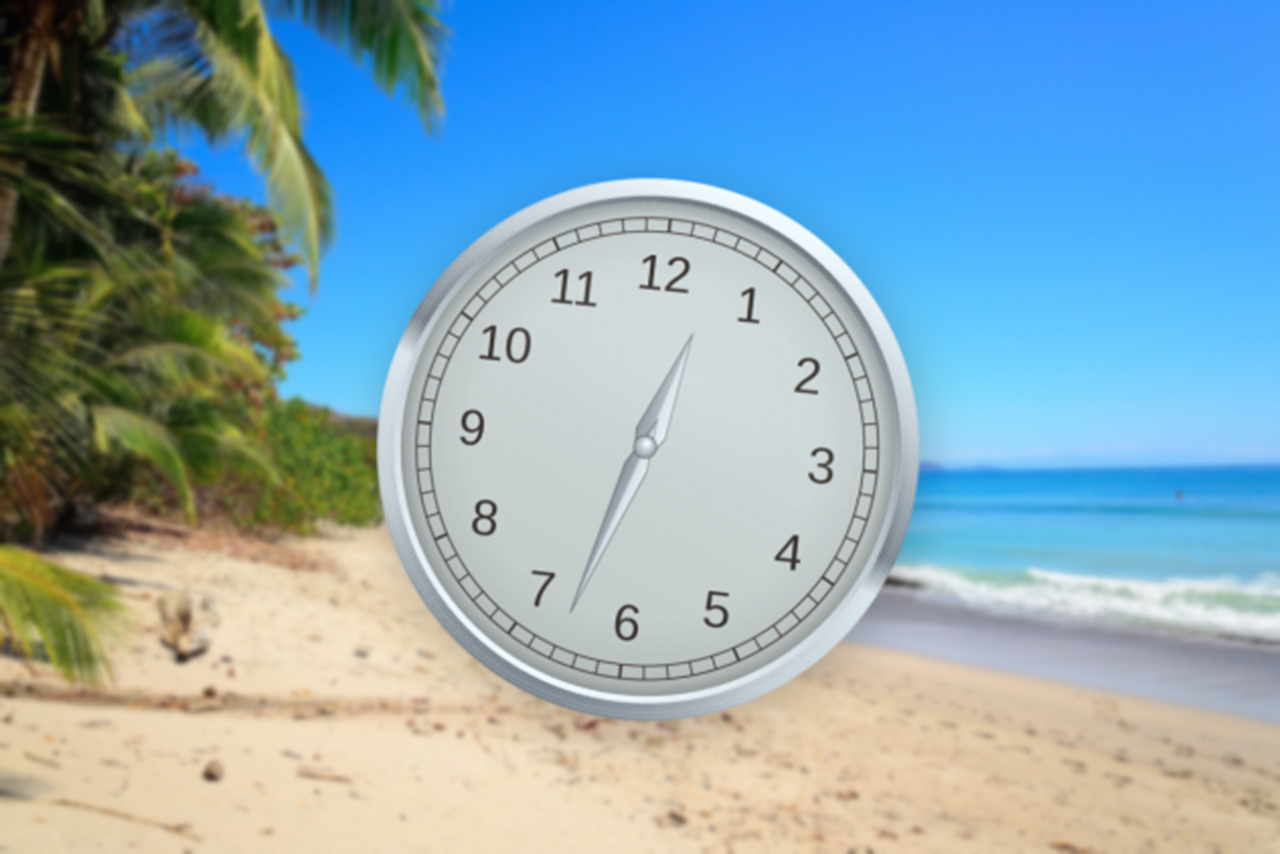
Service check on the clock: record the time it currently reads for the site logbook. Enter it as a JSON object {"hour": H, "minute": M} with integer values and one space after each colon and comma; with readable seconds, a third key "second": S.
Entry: {"hour": 12, "minute": 33}
